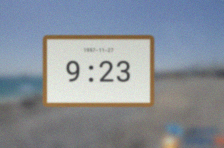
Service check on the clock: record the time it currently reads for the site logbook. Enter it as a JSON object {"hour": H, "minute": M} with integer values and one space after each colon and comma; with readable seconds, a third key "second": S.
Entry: {"hour": 9, "minute": 23}
